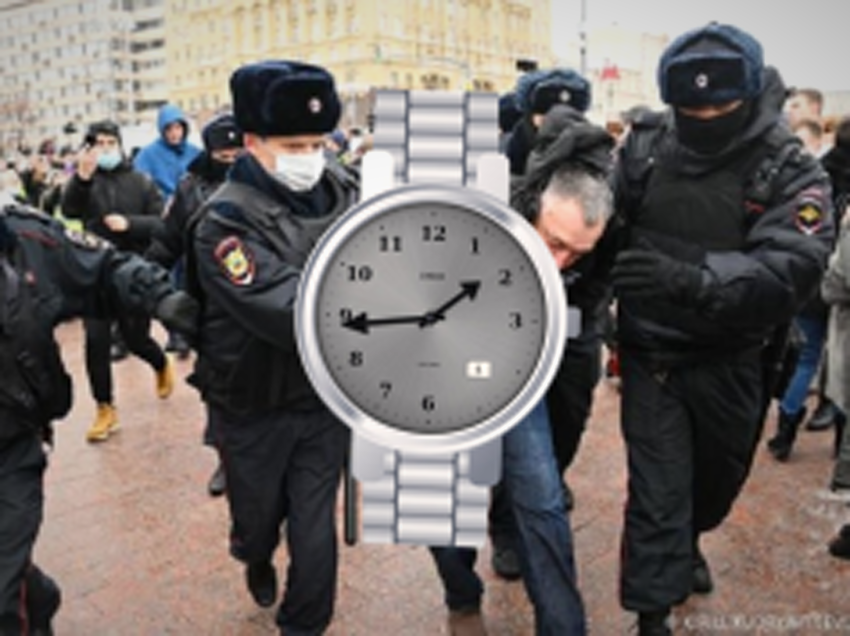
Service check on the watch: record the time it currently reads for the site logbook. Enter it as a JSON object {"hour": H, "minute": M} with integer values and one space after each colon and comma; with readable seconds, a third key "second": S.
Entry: {"hour": 1, "minute": 44}
